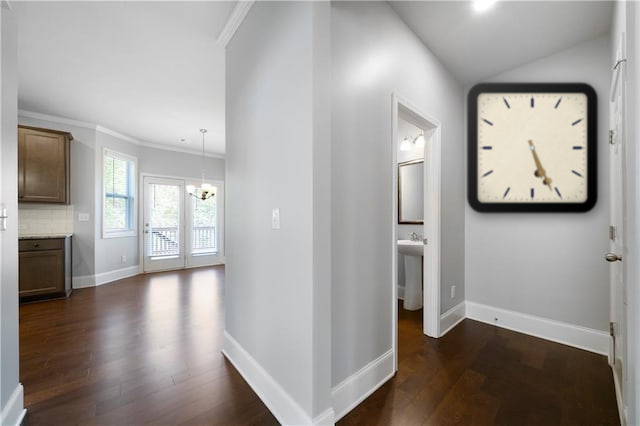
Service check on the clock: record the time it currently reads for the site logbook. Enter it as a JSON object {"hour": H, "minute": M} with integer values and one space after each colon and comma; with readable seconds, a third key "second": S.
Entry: {"hour": 5, "minute": 26}
